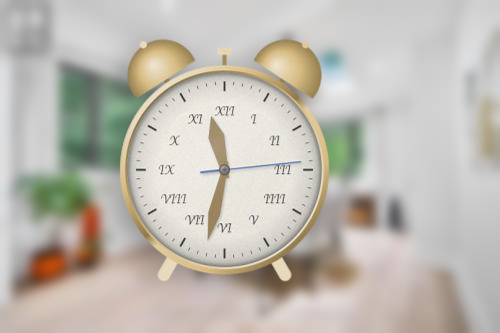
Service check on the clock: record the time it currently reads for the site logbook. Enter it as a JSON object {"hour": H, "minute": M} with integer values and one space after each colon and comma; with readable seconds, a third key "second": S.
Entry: {"hour": 11, "minute": 32, "second": 14}
